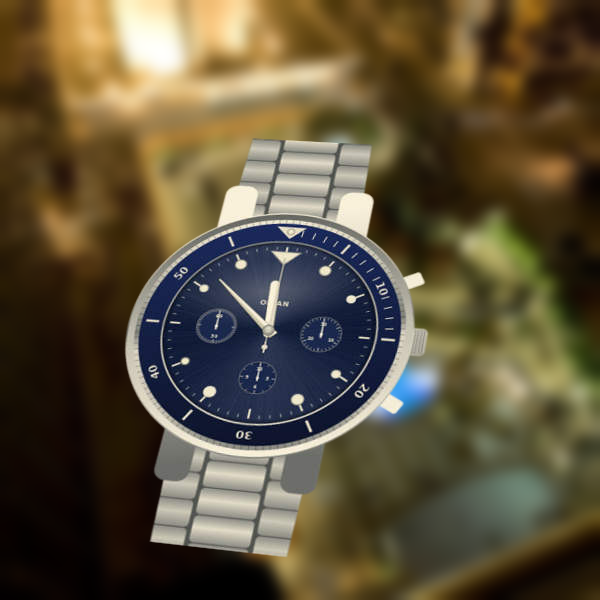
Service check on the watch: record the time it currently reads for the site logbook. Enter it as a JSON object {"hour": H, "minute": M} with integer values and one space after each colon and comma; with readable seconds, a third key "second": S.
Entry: {"hour": 11, "minute": 52}
